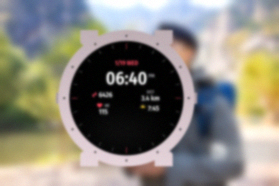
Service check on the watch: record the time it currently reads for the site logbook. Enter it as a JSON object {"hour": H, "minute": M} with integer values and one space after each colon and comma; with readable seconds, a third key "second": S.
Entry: {"hour": 6, "minute": 40}
